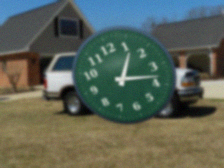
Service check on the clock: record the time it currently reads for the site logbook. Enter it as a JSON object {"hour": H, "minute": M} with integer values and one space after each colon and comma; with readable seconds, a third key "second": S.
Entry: {"hour": 1, "minute": 18}
